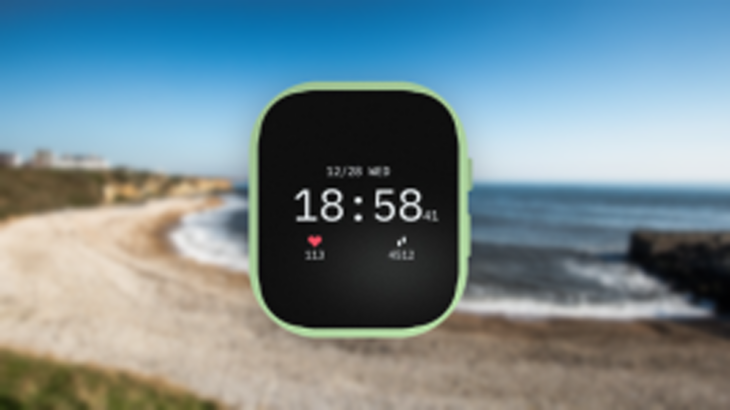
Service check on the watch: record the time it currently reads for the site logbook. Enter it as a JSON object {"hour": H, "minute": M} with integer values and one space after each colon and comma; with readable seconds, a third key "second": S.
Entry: {"hour": 18, "minute": 58}
